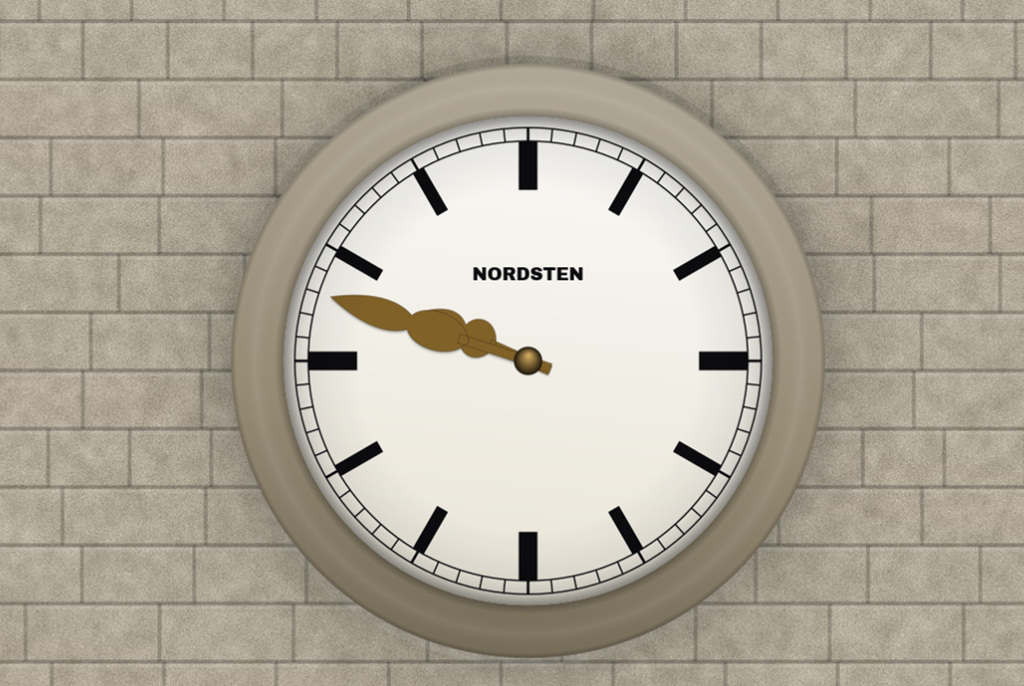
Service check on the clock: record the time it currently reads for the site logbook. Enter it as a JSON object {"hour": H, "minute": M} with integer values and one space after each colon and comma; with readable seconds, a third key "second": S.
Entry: {"hour": 9, "minute": 48}
